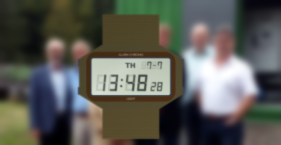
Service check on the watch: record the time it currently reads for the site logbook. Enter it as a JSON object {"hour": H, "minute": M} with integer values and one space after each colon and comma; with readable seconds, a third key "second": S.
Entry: {"hour": 13, "minute": 48}
